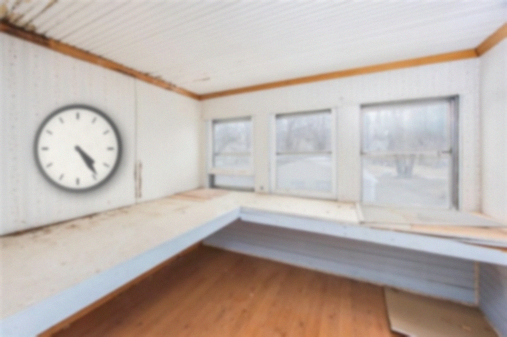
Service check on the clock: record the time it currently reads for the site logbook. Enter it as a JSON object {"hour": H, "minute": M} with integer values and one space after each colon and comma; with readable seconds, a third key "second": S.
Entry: {"hour": 4, "minute": 24}
